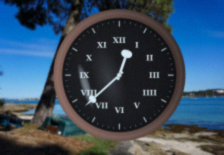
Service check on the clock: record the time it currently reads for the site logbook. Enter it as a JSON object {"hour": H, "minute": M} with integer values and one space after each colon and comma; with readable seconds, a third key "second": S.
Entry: {"hour": 12, "minute": 38}
